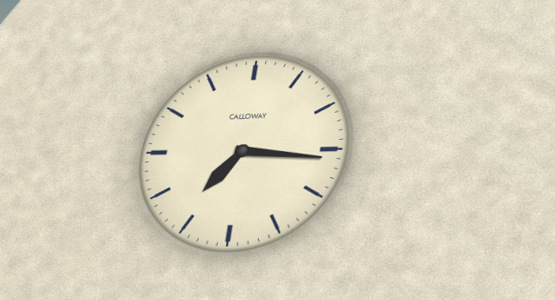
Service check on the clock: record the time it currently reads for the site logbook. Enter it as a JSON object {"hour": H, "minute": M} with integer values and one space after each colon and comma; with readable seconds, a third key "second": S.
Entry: {"hour": 7, "minute": 16}
